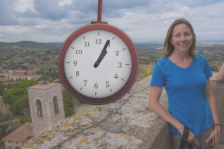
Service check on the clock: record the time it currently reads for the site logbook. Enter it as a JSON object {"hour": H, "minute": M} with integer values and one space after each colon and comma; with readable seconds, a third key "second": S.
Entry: {"hour": 1, "minute": 4}
